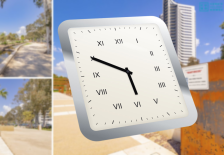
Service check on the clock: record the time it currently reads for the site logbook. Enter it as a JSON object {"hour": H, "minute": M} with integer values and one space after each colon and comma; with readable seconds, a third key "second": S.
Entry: {"hour": 5, "minute": 50}
